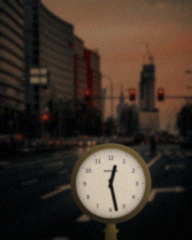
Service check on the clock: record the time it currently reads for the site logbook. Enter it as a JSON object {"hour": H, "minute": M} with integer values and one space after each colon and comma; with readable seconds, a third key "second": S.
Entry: {"hour": 12, "minute": 28}
